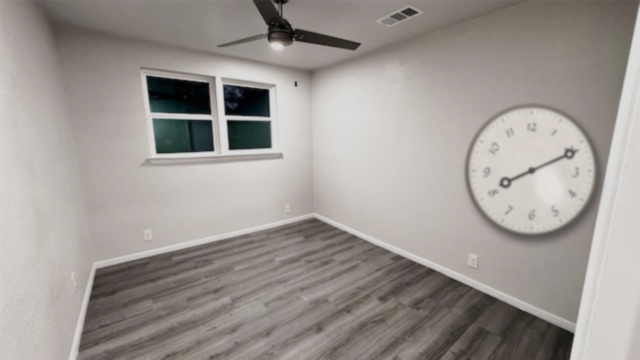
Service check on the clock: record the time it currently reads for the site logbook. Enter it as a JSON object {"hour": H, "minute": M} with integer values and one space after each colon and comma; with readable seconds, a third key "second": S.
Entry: {"hour": 8, "minute": 11}
